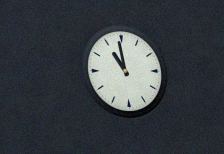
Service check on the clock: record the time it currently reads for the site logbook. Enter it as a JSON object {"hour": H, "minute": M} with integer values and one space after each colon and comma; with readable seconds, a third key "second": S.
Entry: {"hour": 10, "minute": 59}
